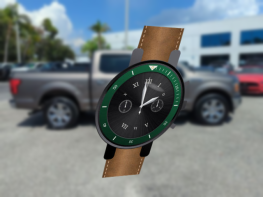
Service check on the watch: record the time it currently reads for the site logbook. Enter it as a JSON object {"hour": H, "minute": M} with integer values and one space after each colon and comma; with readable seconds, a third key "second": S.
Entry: {"hour": 1, "minute": 59}
